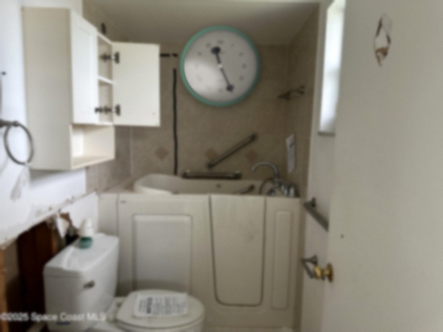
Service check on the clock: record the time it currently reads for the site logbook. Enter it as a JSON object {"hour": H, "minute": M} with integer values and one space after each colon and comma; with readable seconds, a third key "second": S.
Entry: {"hour": 11, "minute": 26}
